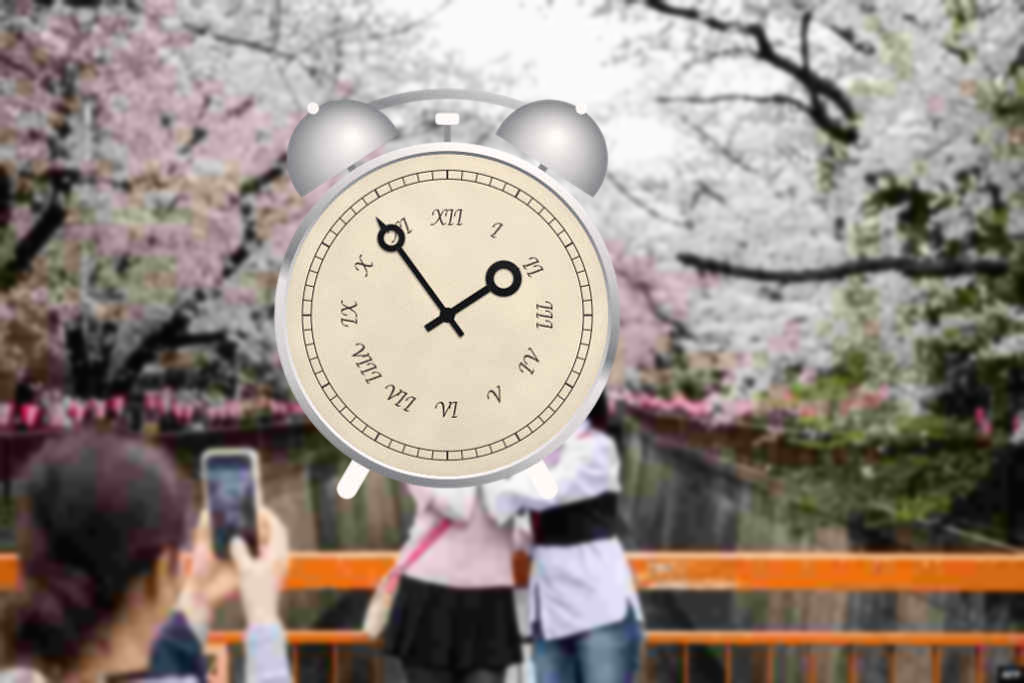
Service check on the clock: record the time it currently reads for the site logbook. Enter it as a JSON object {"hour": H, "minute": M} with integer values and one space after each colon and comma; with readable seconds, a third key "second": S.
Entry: {"hour": 1, "minute": 54}
